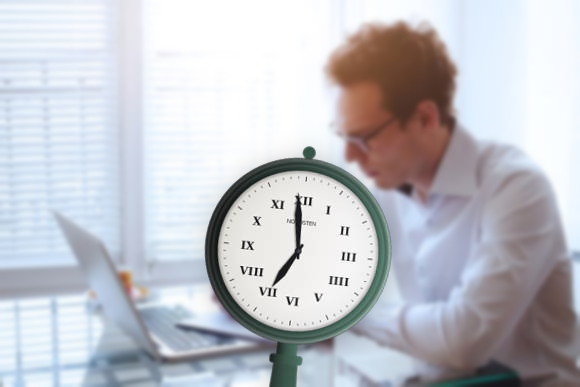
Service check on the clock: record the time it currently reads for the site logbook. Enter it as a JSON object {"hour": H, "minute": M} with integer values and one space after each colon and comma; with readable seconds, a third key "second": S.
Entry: {"hour": 6, "minute": 59}
